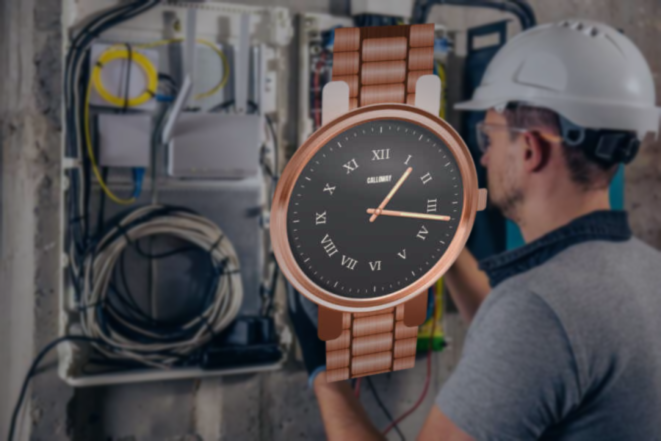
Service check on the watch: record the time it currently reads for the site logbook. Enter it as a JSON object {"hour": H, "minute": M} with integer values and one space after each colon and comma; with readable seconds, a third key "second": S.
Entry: {"hour": 1, "minute": 17}
